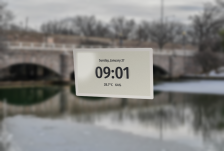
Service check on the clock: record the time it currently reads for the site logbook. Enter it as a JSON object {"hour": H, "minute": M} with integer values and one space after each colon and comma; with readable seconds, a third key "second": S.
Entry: {"hour": 9, "minute": 1}
